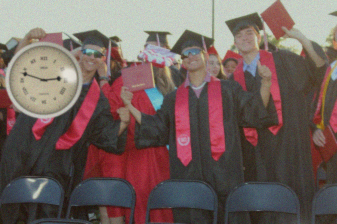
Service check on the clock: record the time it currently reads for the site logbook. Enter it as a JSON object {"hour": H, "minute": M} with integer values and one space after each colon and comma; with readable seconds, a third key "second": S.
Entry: {"hour": 2, "minute": 48}
